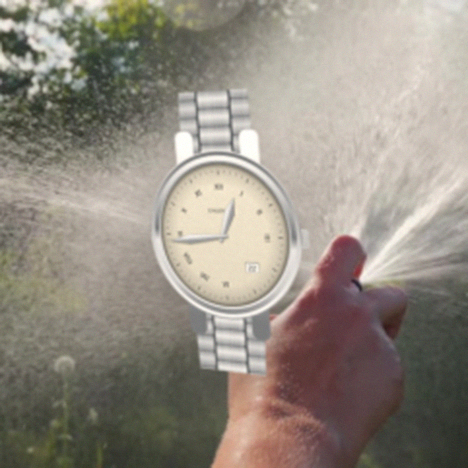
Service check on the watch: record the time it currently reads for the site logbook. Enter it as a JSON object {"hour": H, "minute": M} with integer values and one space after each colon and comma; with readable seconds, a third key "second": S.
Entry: {"hour": 12, "minute": 44}
